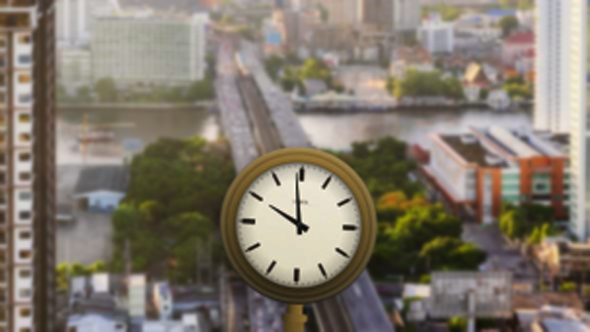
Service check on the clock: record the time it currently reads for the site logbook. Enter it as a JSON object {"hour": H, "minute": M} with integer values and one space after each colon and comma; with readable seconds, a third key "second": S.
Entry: {"hour": 9, "minute": 59}
